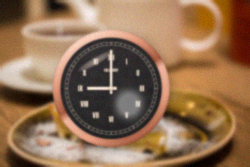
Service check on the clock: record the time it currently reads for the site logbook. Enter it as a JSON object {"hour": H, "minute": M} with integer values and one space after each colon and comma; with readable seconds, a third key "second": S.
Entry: {"hour": 9, "minute": 0}
